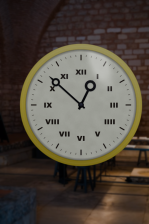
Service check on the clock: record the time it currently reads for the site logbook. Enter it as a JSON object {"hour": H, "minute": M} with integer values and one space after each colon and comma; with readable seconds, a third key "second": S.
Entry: {"hour": 12, "minute": 52}
